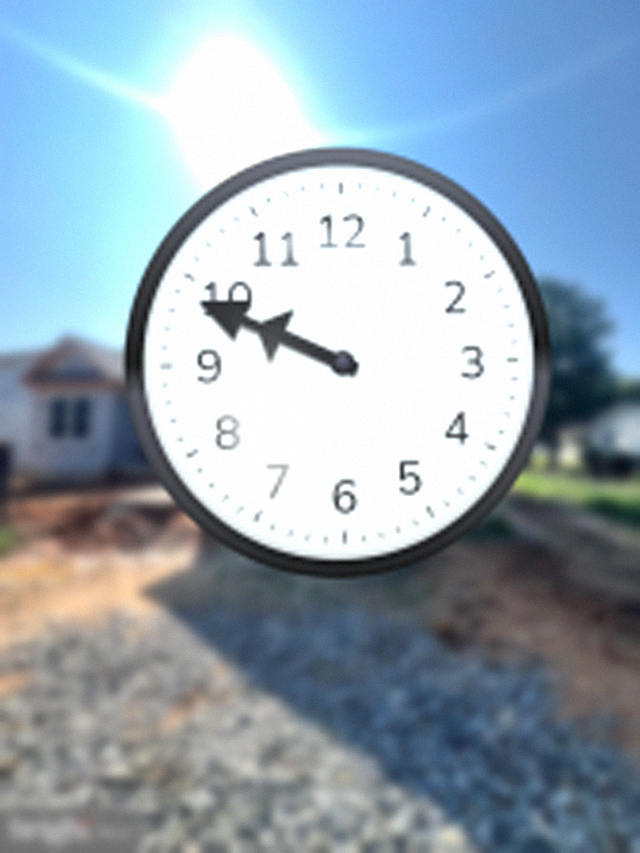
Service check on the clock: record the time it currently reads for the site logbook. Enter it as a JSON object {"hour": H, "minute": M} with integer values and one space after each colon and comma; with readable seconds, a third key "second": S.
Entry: {"hour": 9, "minute": 49}
